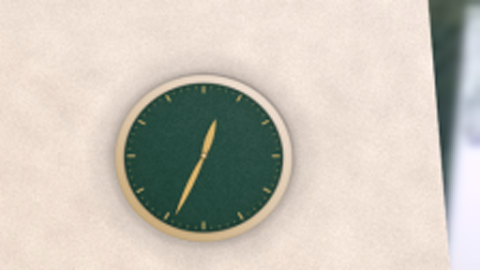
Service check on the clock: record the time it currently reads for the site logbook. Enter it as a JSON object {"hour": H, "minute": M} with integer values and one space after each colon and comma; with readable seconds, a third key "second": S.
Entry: {"hour": 12, "minute": 34}
